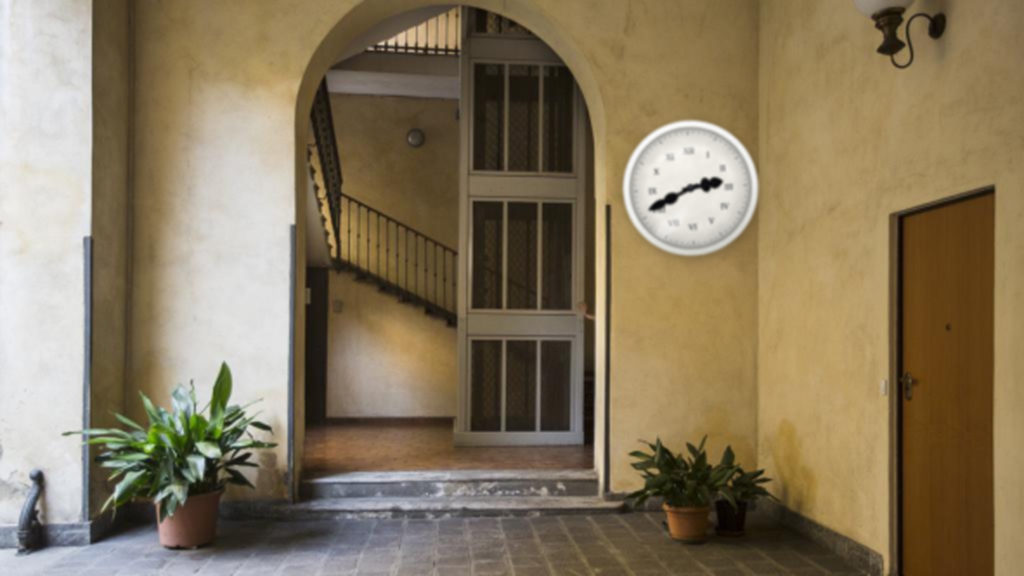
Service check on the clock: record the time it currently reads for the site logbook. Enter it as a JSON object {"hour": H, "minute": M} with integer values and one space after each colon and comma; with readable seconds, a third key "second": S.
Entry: {"hour": 2, "minute": 41}
